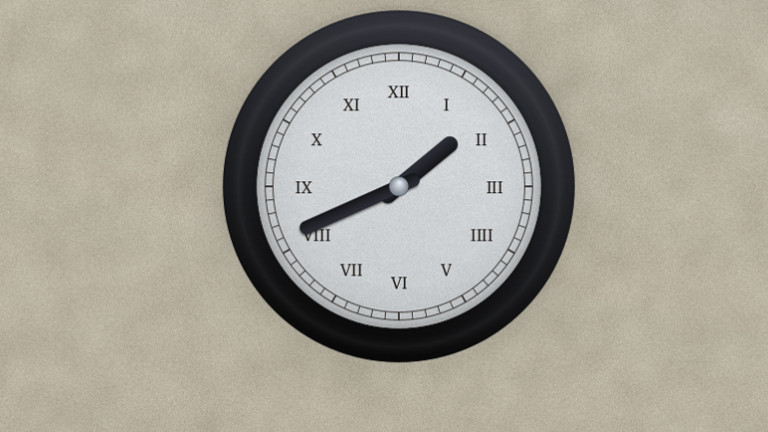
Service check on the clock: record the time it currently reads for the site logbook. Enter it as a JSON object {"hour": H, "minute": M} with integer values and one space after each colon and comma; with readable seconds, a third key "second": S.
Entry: {"hour": 1, "minute": 41}
